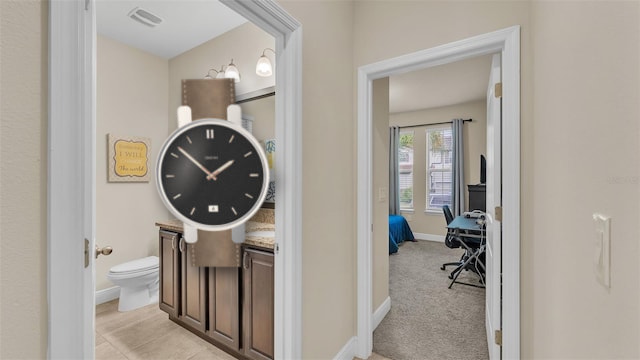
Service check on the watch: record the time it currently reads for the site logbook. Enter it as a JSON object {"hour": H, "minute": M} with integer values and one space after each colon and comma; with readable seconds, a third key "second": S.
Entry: {"hour": 1, "minute": 52}
